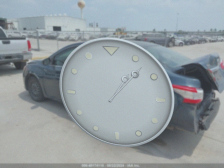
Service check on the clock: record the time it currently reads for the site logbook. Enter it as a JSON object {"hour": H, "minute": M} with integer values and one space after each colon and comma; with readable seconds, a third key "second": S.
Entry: {"hour": 1, "minute": 7}
